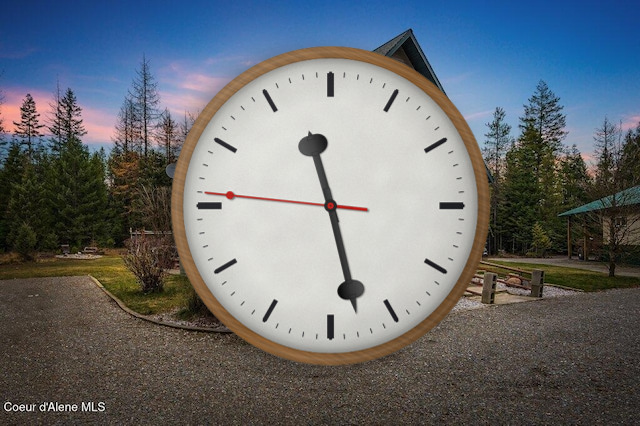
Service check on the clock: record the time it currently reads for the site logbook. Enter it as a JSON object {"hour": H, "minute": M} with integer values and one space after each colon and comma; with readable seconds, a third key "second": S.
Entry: {"hour": 11, "minute": 27, "second": 46}
